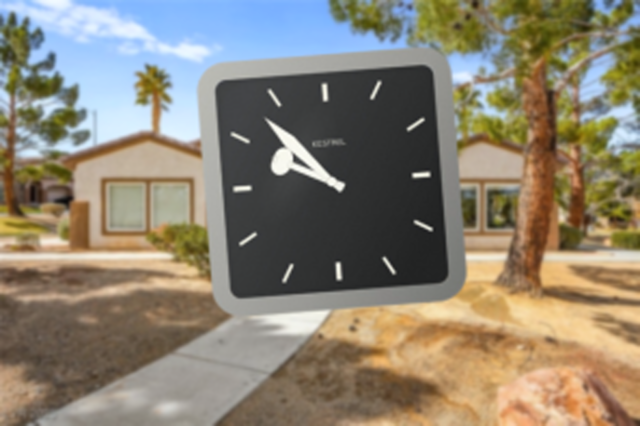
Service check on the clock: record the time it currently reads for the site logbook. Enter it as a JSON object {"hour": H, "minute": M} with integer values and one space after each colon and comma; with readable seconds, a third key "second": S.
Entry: {"hour": 9, "minute": 53}
